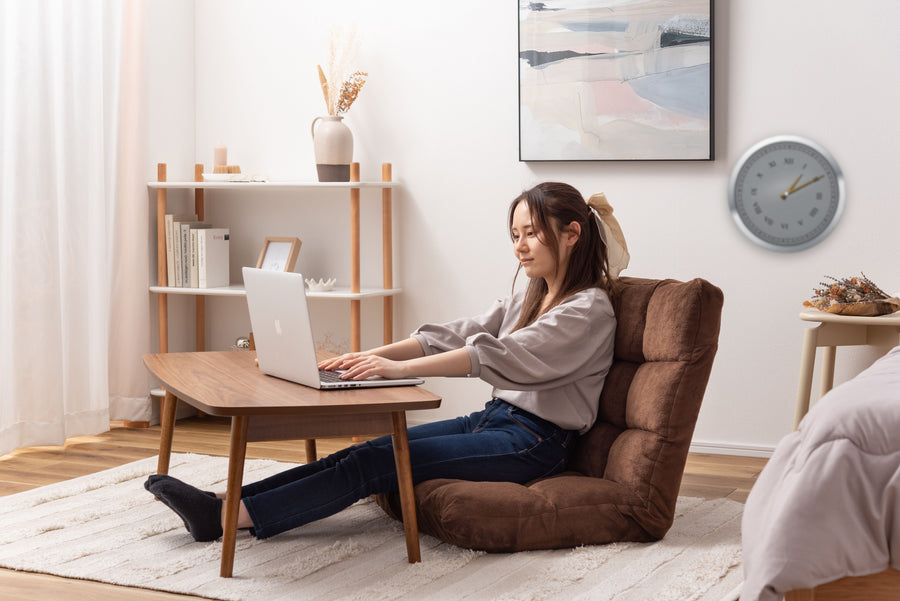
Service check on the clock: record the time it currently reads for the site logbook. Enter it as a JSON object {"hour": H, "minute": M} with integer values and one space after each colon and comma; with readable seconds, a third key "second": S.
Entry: {"hour": 1, "minute": 10}
